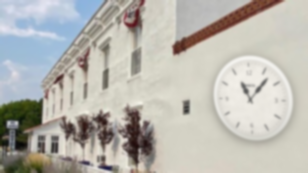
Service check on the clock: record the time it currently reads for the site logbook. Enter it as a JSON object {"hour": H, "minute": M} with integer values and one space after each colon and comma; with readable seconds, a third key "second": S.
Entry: {"hour": 11, "minute": 7}
